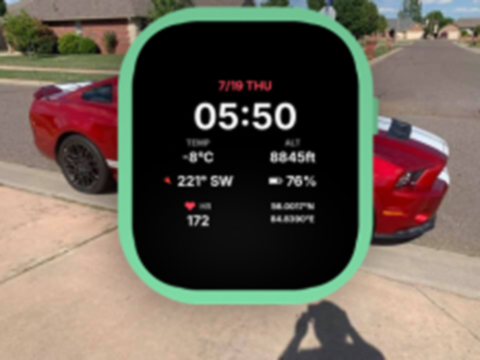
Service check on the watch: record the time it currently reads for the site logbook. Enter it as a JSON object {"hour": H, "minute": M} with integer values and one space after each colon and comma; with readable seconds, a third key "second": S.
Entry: {"hour": 5, "minute": 50}
